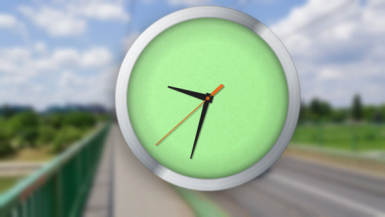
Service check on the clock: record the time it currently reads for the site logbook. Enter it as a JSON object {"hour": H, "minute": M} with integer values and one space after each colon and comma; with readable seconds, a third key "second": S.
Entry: {"hour": 9, "minute": 32, "second": 38}
